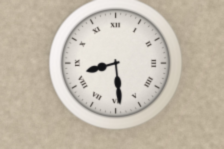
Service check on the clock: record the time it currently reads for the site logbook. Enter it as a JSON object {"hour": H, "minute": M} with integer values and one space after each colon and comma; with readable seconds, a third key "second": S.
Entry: {"hour": 8, "minute": 29}
